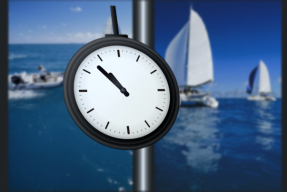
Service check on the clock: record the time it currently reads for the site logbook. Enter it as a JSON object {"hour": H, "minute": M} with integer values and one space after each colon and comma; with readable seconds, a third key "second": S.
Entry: {"hour": 10, "minute": 53}
